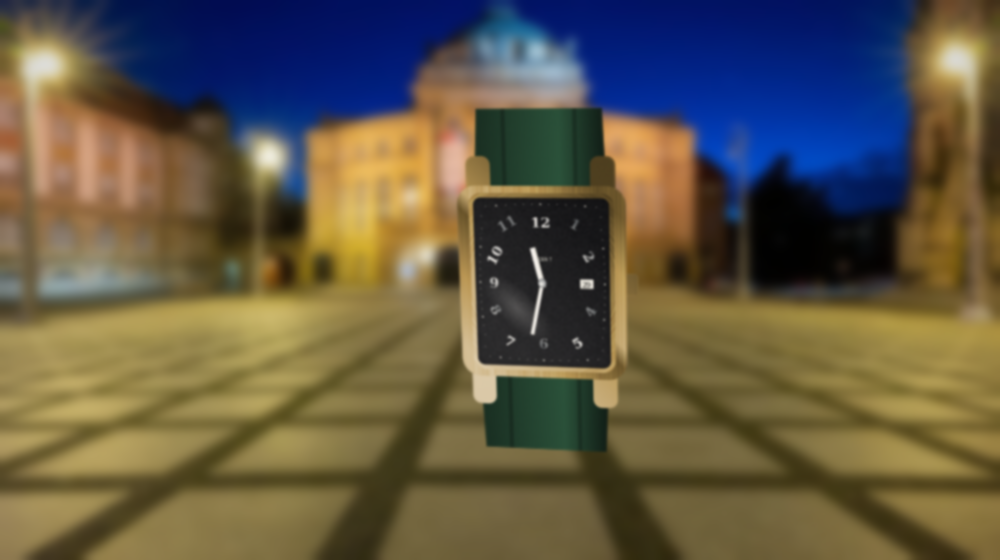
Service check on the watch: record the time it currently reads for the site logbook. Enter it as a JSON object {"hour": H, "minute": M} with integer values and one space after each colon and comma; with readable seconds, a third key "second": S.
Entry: {"hour": 11, "minute": 32}
